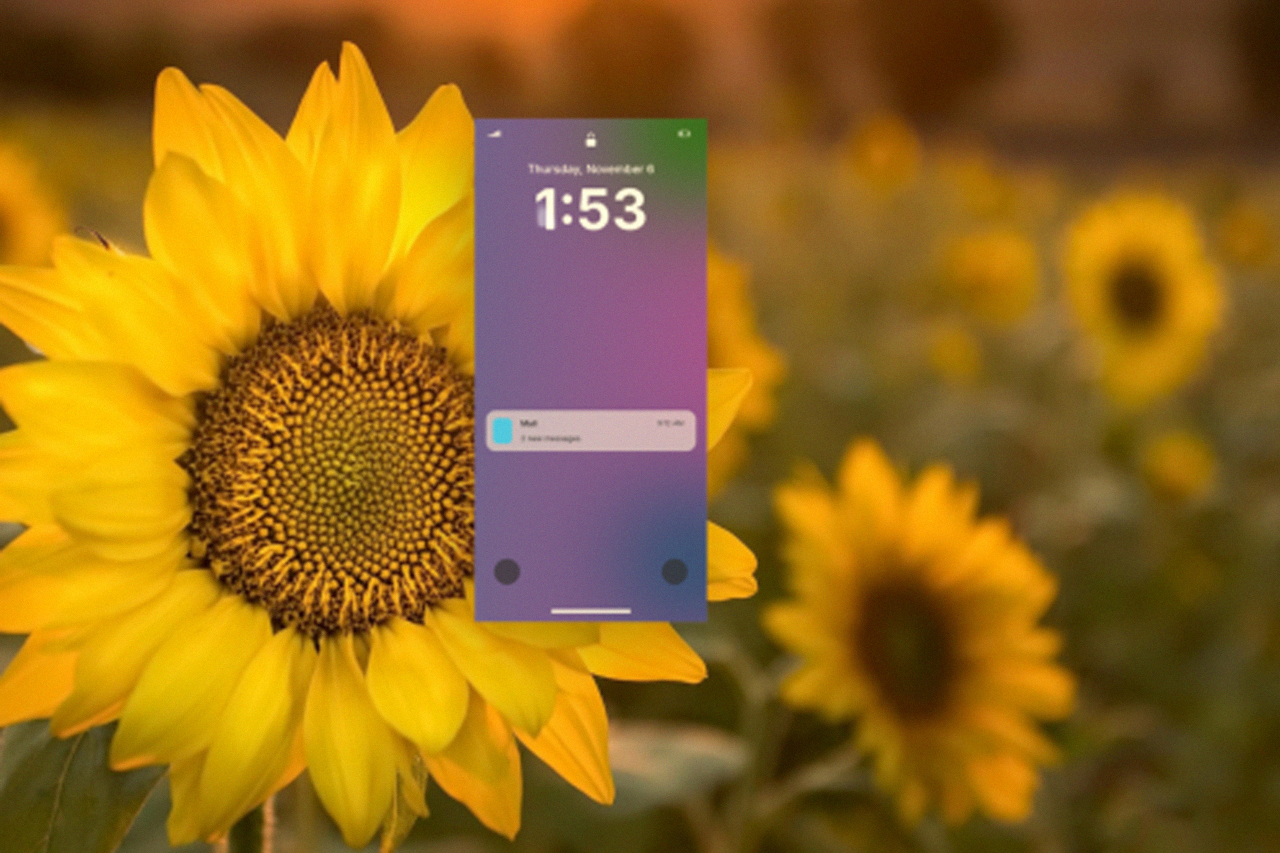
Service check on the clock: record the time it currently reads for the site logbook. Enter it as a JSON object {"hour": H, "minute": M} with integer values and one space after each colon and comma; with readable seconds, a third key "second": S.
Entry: {"hour": 1, "minute": 53}
